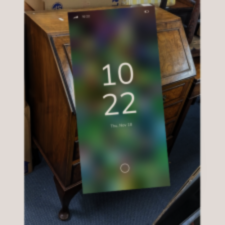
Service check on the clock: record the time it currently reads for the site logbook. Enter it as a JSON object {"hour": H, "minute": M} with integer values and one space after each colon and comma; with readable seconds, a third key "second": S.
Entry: {"hour": 10, "minute": 22}
